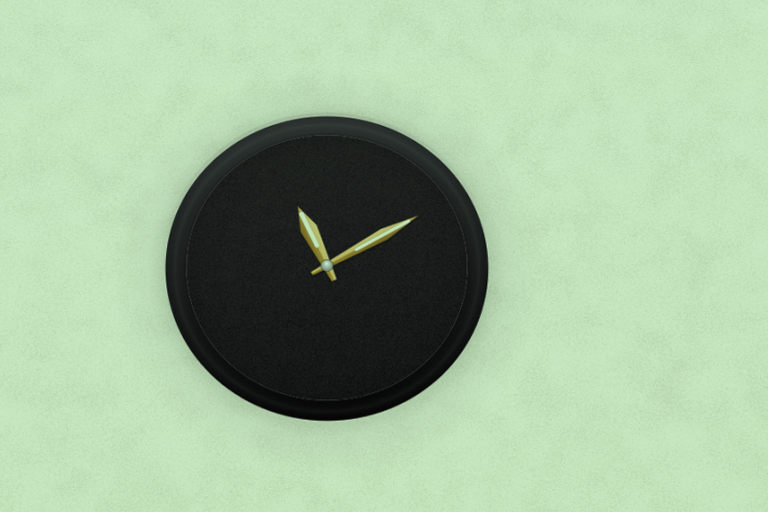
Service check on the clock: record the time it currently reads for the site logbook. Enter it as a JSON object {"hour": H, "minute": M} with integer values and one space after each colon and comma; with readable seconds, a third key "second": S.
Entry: {"hour": 11, "minute": 10}
